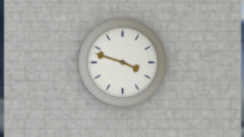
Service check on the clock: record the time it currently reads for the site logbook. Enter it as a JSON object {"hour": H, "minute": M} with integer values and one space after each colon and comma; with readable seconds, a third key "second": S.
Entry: {"hour": 3, "minute": 48}
